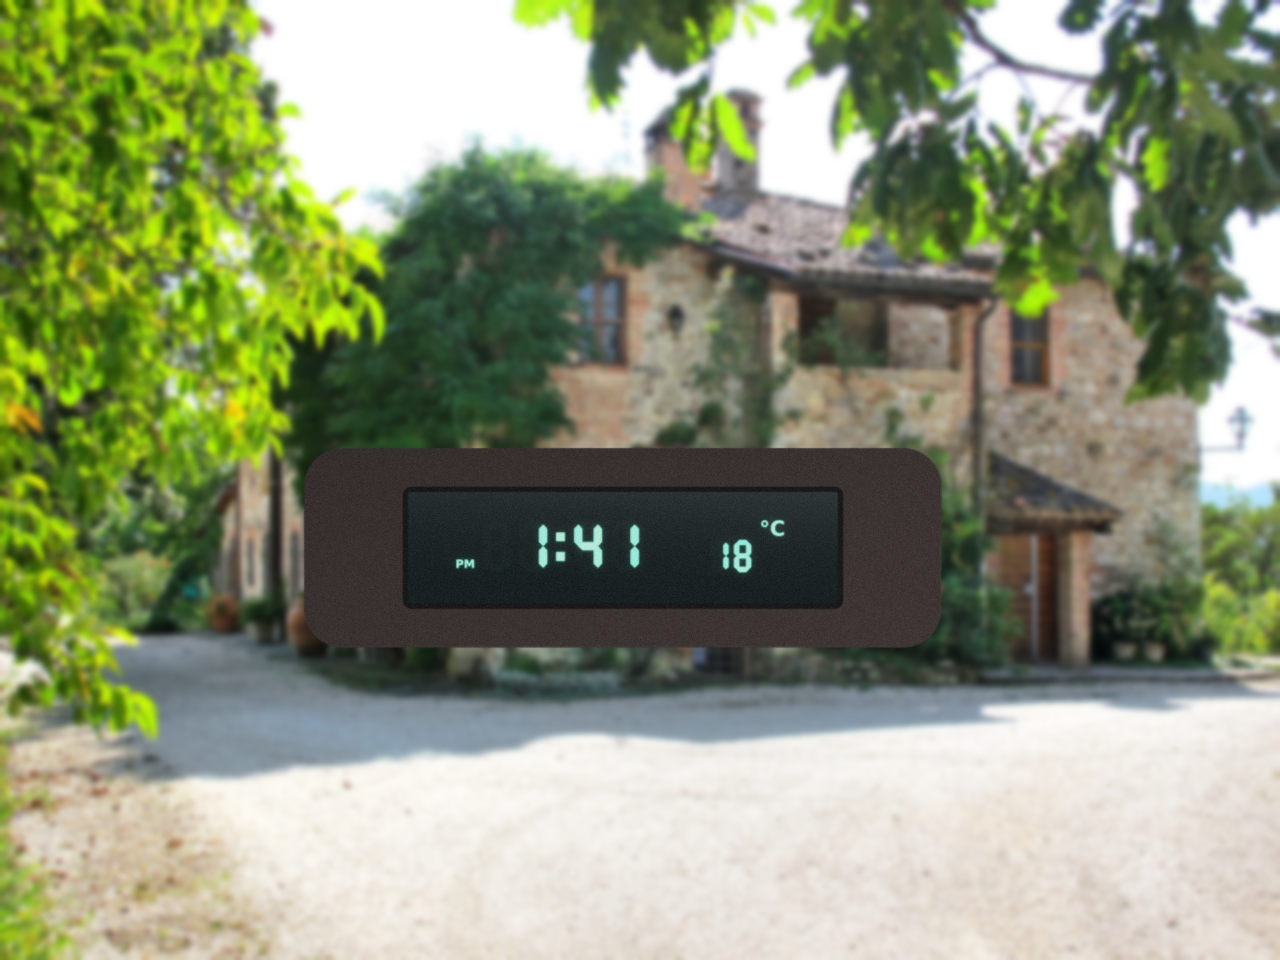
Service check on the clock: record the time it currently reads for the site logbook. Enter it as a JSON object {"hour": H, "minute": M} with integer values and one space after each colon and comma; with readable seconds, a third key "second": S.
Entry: {"hour": 1, "minute": 41}
